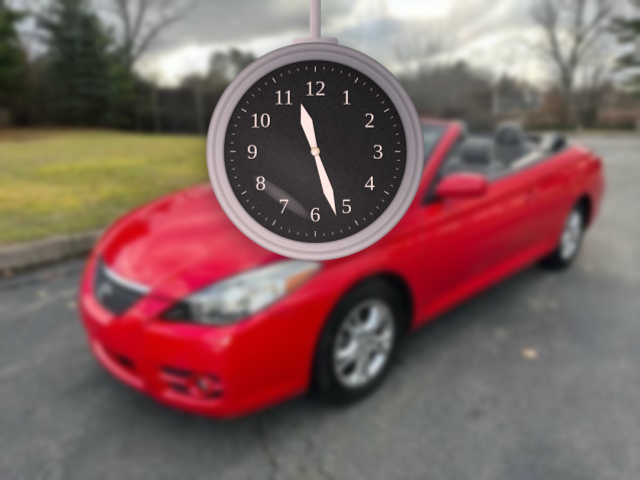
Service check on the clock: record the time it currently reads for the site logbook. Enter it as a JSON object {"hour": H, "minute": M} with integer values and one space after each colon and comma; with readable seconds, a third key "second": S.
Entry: {"hour": 11, "minute": 27}
